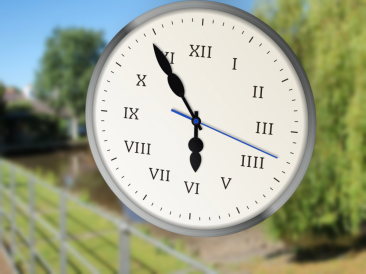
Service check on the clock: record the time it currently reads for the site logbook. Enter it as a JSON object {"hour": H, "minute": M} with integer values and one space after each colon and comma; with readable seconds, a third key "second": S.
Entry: {"hour": 5, "minute": 54, "second": 18}
